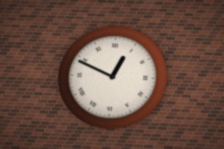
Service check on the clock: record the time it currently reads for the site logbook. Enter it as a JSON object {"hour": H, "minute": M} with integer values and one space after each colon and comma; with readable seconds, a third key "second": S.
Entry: {"hour": 12, "minute": 49}
